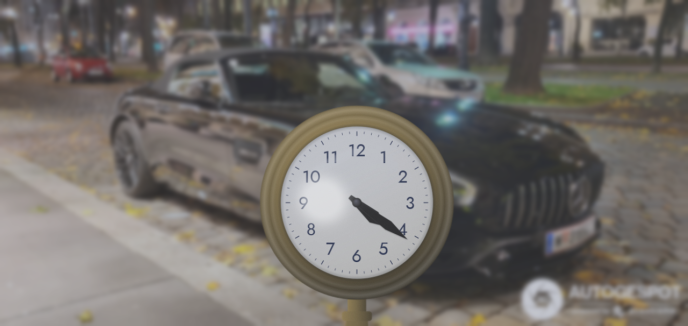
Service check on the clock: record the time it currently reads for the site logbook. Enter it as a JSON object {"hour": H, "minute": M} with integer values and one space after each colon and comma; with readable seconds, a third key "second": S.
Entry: {"hour": 4, "minute": 21}
